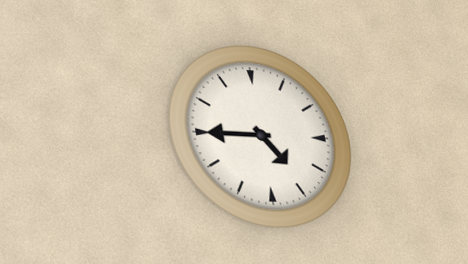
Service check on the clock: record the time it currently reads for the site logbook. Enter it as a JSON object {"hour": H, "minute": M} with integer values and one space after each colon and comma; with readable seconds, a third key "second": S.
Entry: {"hour": 4, "minute": 45}
